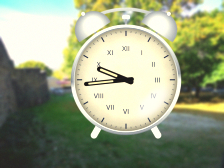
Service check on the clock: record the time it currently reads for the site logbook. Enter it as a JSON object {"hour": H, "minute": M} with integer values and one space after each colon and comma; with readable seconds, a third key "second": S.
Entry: {"hour": 9, "minute": 44}
